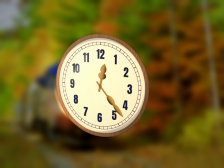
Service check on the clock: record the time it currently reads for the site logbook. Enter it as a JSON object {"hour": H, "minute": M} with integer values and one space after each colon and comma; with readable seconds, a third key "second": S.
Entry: {"hour": 12, "minute": 23}
